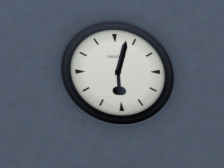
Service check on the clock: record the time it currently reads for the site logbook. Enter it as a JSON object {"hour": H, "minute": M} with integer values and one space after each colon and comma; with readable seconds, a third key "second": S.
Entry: {"hour": 6, "minute": 3}
